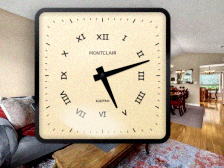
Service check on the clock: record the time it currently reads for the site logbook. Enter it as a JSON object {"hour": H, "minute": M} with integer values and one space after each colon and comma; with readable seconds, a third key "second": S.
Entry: {"hour": 5, "minute": 12}
